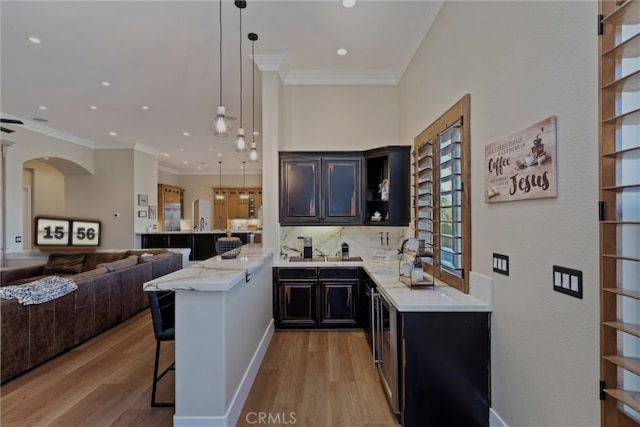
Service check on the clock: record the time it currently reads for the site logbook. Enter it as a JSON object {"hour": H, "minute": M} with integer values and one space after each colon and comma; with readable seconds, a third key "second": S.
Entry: {"hour": 15, "minute": 56}
